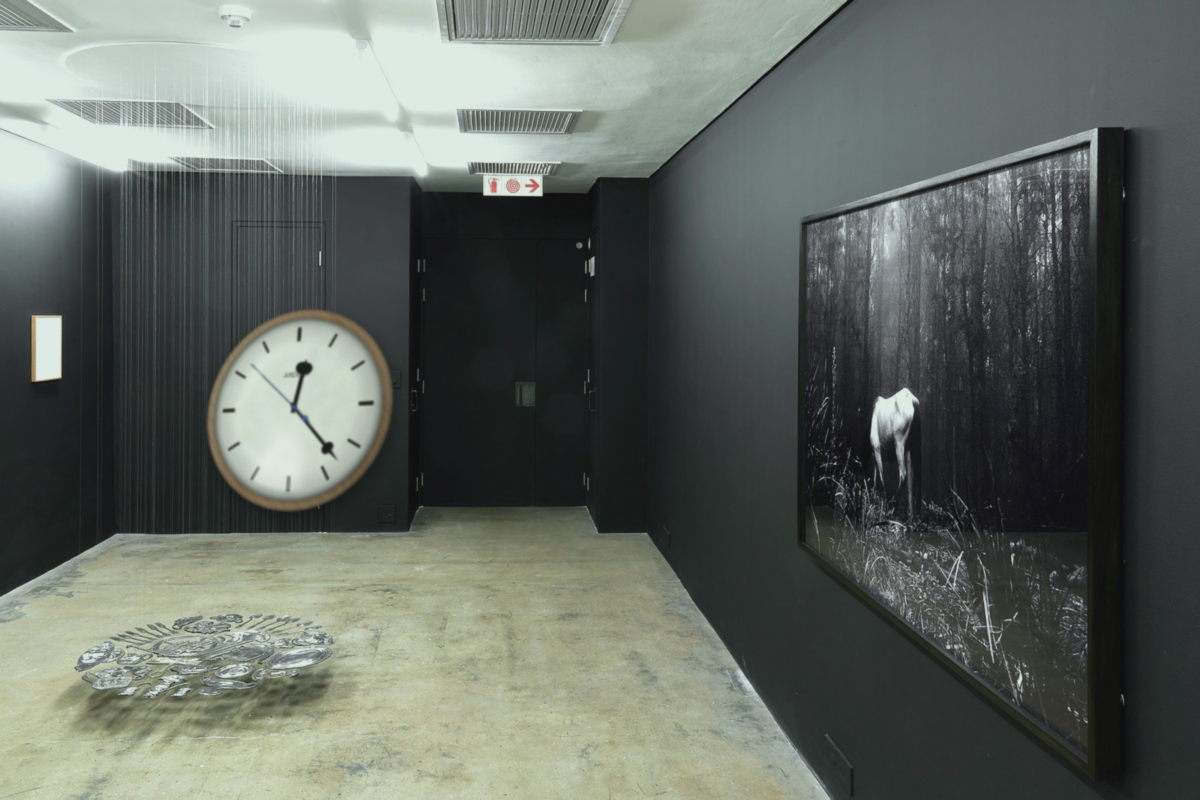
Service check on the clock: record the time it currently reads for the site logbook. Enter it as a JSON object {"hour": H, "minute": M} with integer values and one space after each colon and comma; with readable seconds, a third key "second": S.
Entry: {"hour": 12, "minute": 22, "second": 52}
